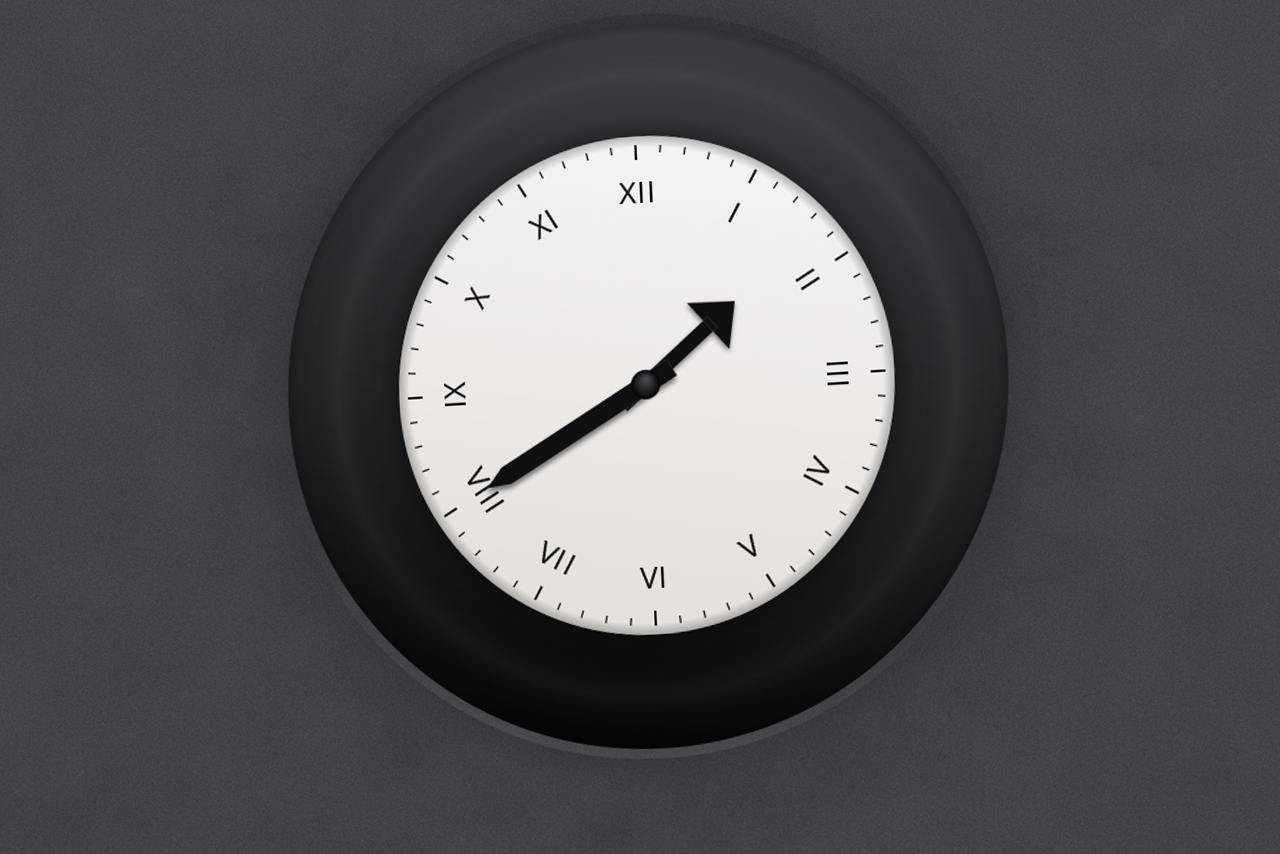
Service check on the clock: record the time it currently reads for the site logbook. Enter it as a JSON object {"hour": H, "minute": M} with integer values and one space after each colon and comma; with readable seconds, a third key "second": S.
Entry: {"hour": 1, "minute": 40}
